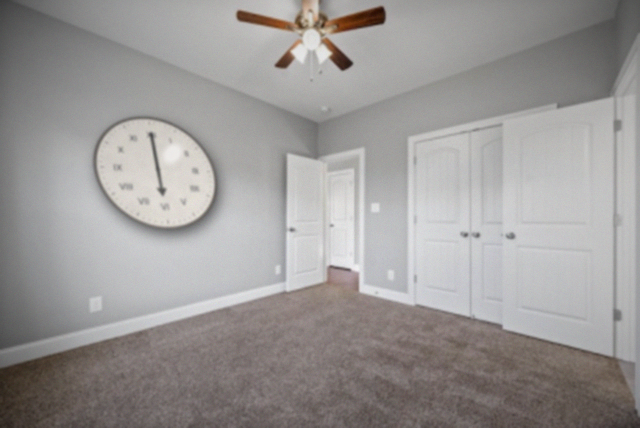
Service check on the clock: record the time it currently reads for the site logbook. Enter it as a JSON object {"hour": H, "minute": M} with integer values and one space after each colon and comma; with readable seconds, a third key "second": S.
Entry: {"hour": 6, "minute": 0}
